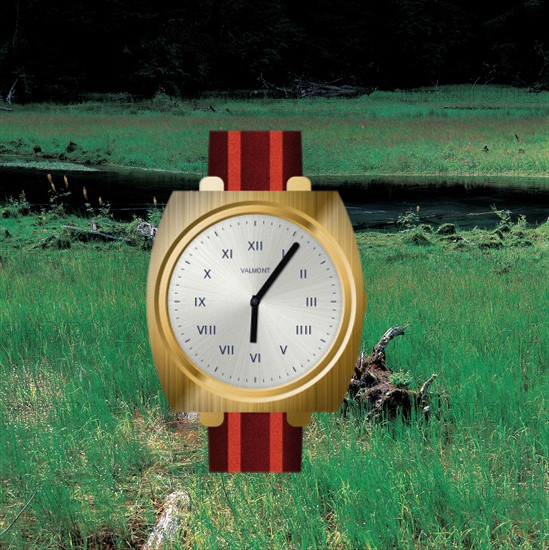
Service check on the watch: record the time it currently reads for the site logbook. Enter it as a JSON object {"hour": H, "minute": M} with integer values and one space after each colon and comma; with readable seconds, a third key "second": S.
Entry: {"hour": 6, "minute": 6}
